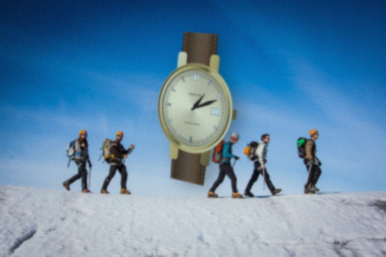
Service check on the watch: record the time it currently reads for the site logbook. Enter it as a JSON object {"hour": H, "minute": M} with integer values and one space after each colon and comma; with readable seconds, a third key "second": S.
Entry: {"hour": 1, "minute": 11}
